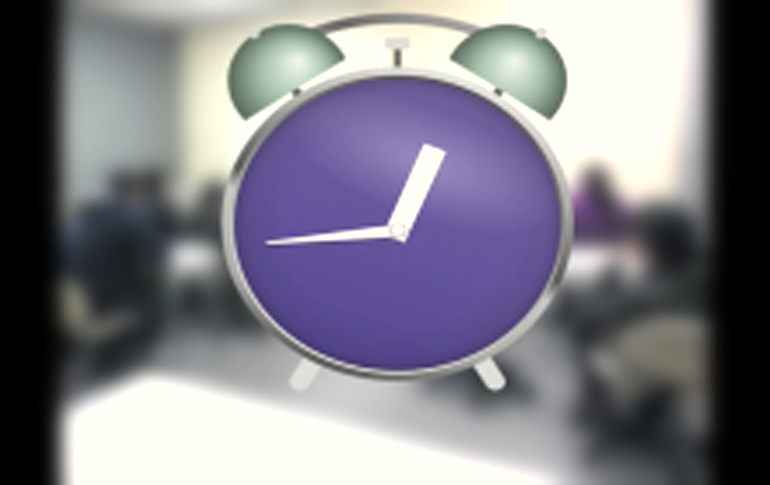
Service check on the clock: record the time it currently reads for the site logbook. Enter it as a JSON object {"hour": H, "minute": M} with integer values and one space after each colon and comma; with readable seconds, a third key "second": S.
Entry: {"hour": 12, "minute": 44}
